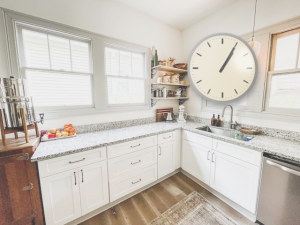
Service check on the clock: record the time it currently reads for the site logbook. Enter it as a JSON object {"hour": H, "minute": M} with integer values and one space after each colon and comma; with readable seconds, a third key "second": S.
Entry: {"hour": 1, "minute": 5}
